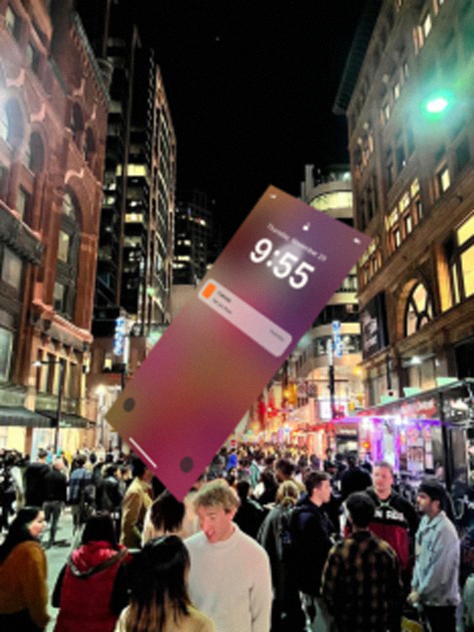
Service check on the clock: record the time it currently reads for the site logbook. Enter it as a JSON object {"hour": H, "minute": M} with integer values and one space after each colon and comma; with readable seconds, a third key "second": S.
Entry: {"hour": 9, "minute": 55}
